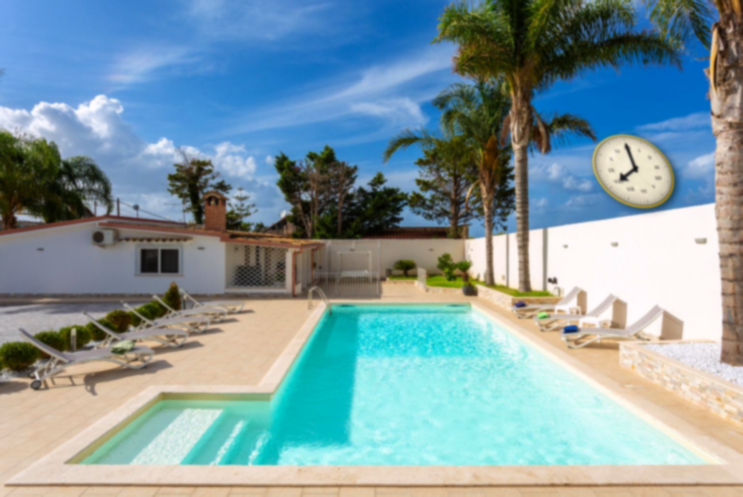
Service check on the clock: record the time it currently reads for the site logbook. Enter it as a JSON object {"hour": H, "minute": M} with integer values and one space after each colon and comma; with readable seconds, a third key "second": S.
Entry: {"hour": 8, "minute": 0}
